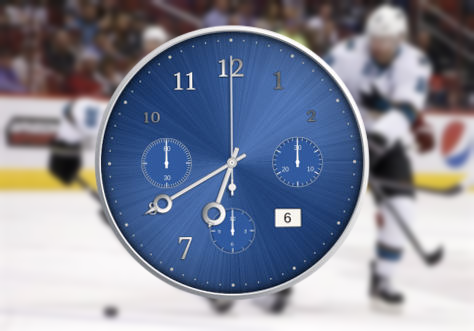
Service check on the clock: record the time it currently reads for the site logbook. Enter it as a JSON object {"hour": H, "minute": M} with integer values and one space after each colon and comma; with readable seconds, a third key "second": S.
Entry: {"hour": 6, "minute": 40}
